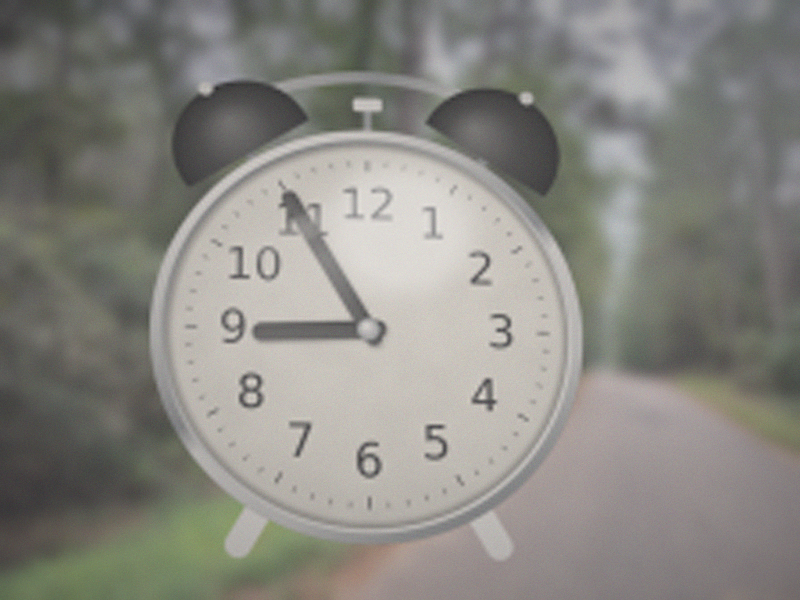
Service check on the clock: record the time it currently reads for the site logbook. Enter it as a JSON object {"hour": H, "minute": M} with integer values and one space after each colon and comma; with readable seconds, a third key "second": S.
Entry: {"hour": 8, "minute": 55}
